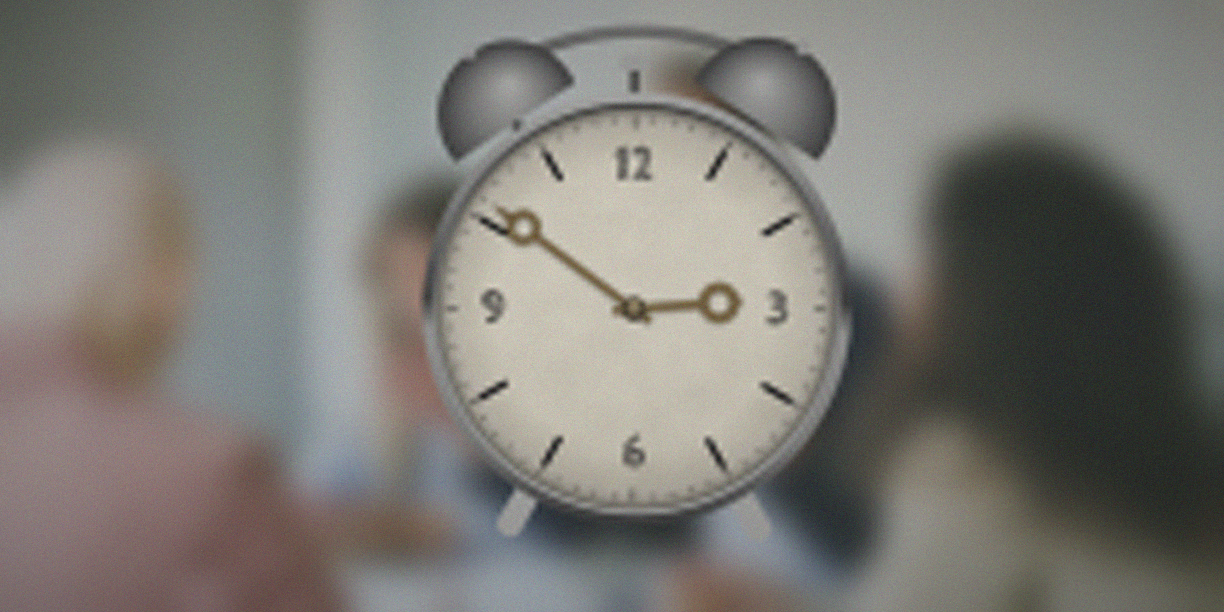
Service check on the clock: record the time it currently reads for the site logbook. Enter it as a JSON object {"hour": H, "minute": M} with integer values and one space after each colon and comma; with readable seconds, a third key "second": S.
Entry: {"hour": 2, "minute": 51}
